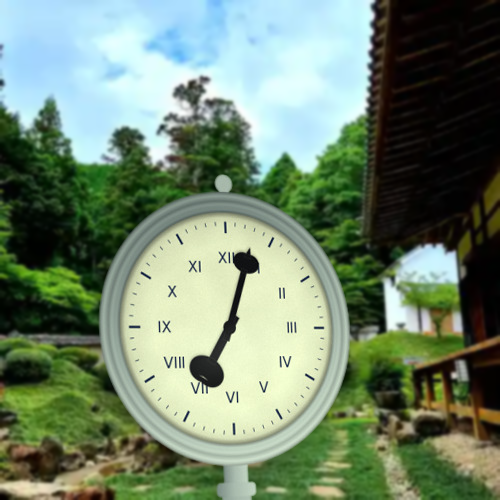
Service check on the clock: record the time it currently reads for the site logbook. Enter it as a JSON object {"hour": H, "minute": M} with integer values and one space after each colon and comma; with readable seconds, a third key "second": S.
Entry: {"hour": 7, "minute": 3}
